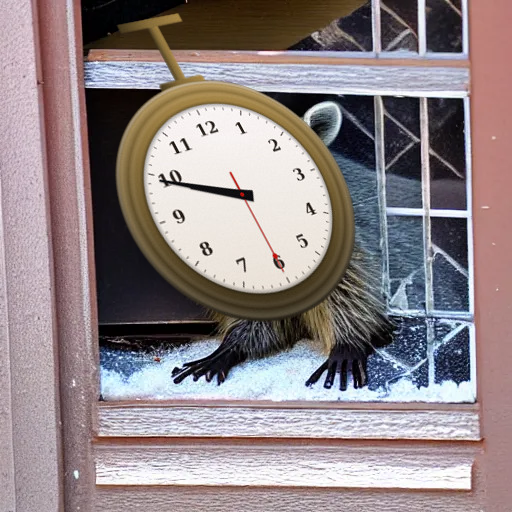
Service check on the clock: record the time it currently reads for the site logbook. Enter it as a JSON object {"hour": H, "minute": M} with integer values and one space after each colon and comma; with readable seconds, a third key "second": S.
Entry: {"hour": 9, "minute": 49, "second": 30}
